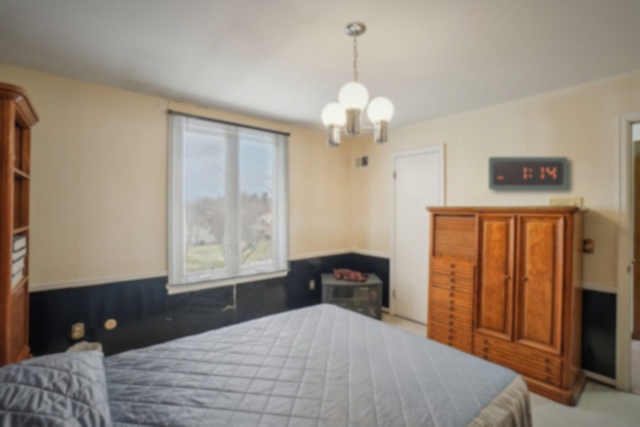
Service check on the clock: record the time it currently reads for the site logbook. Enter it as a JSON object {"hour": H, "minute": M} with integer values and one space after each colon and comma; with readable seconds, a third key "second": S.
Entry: {"hour": 1, "minute": 14}
